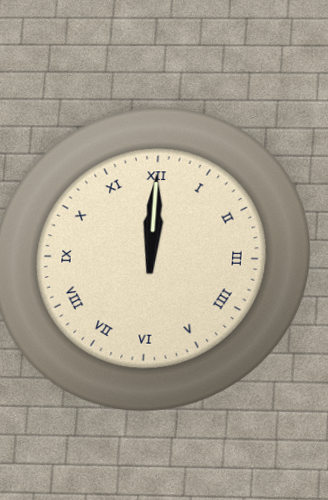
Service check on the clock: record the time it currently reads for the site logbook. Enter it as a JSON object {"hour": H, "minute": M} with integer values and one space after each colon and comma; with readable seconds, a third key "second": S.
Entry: {"hour": 12, "minute": 0}
